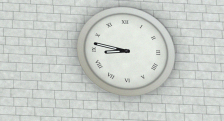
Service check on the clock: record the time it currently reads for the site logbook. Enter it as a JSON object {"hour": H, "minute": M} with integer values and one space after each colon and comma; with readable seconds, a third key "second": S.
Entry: {"hour": 8, "minute": 47}
